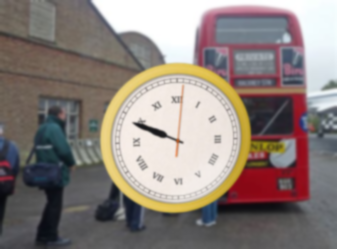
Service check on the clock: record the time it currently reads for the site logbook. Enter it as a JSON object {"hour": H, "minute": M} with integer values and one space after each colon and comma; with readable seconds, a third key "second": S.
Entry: {"hour": 9, "minute": 49, "second": 1}
